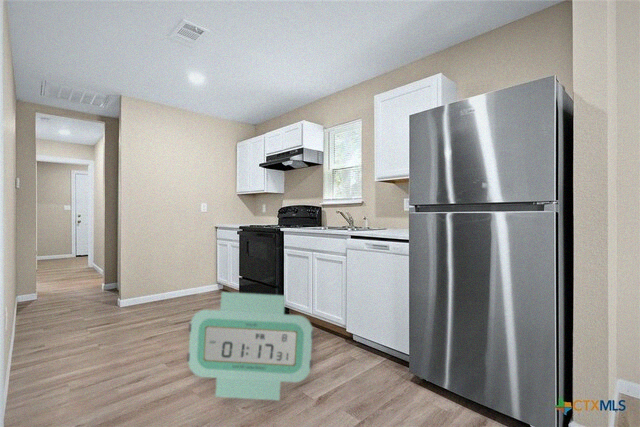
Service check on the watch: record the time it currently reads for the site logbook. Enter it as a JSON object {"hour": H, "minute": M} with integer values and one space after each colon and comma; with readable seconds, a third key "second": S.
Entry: {"hour": 1, "minute": 17}
